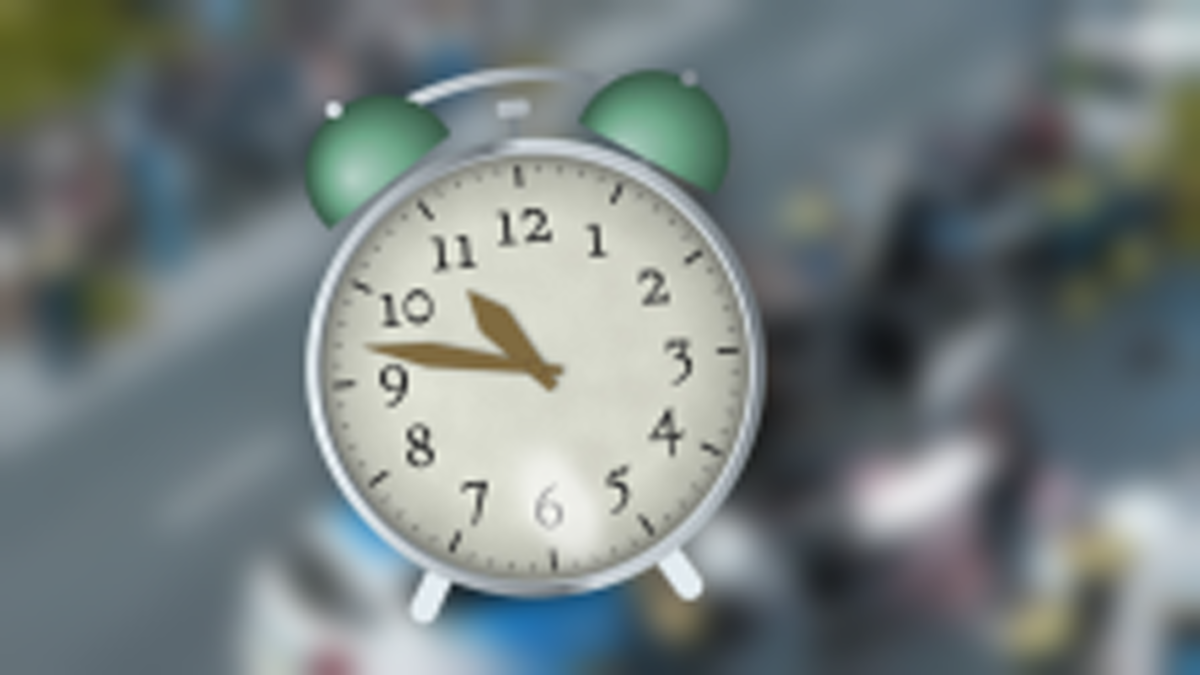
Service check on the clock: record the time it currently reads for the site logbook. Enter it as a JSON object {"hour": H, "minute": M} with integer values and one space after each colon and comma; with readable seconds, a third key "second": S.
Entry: {"hour": 10, "minute": 47}
